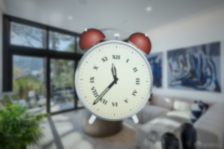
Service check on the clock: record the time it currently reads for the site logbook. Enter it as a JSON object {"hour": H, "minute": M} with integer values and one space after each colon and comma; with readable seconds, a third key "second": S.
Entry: {"hour": 11, "minute": 37}
